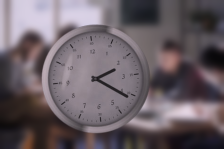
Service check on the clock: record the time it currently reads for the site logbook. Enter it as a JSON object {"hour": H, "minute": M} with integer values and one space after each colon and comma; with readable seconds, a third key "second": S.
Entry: {"hour": 2, "minute": 21}
